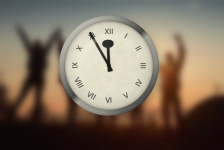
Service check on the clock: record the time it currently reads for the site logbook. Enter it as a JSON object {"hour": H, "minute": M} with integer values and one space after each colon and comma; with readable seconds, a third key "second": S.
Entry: {"hour": 11, "minute": 55}
